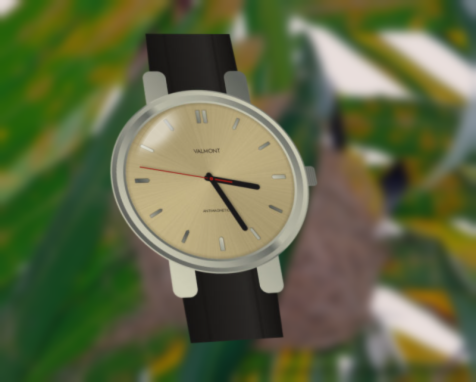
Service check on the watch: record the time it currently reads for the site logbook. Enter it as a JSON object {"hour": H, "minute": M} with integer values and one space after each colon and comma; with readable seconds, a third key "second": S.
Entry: {"hour": 3, "minute": 25, "second": 47}
